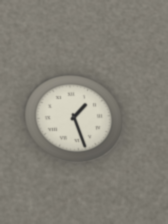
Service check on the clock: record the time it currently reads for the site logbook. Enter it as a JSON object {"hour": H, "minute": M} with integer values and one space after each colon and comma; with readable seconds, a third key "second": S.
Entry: {"hour": 1, "minute": 28}
